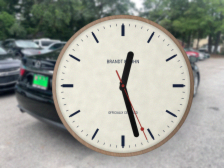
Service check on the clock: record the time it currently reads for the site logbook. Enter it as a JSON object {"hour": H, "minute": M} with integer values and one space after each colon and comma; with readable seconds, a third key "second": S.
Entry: {"hour": 12, "minute": 27, "second": 26}
